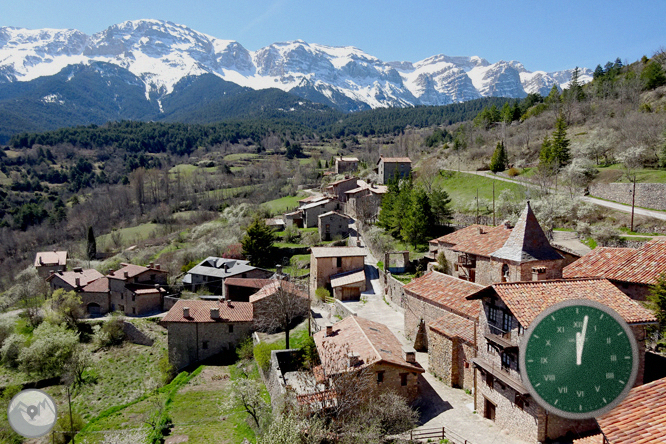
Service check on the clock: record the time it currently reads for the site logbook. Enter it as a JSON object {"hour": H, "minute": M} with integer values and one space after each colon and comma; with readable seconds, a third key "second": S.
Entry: {"hour": 12, "minute": 2}
